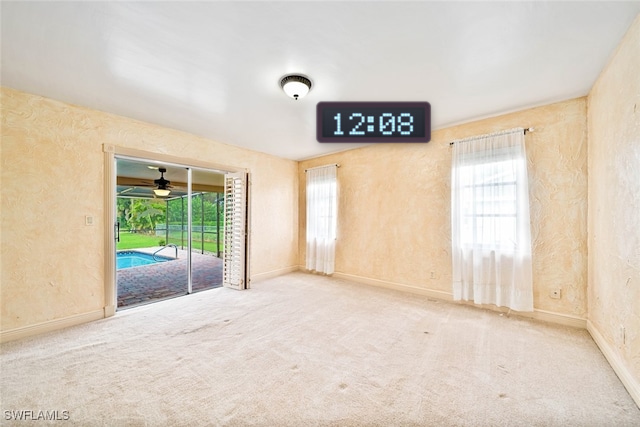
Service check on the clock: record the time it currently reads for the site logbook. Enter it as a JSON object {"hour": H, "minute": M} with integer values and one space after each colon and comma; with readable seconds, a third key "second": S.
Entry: {"hour": 12, "minute": 8}
